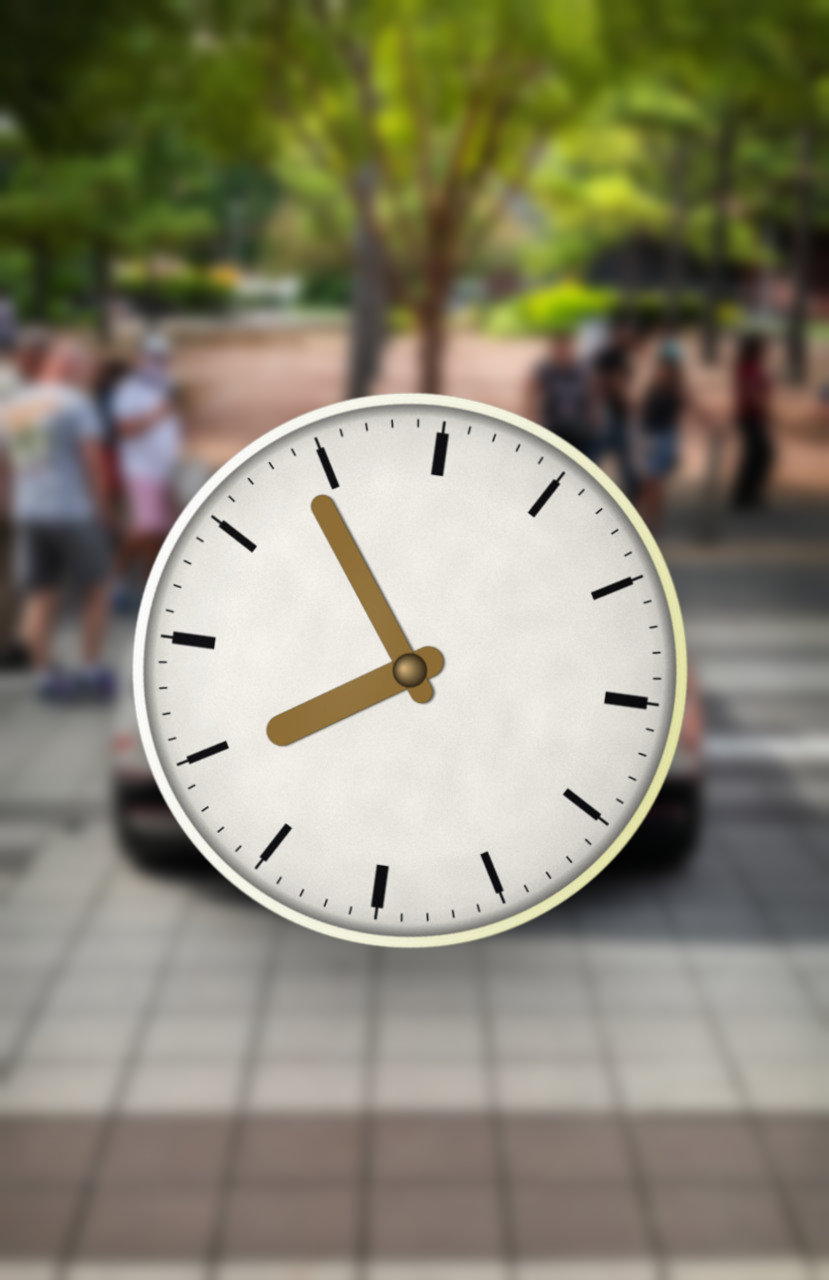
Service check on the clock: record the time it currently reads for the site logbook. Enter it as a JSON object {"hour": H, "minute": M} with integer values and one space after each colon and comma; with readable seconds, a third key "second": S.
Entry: {"hour": 7, "minute": 54}
